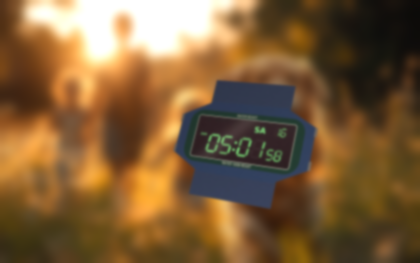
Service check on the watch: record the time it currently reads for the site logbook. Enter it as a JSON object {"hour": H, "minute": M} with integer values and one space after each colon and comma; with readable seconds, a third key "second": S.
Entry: {"hour": 5, "minute": 1}
